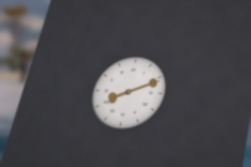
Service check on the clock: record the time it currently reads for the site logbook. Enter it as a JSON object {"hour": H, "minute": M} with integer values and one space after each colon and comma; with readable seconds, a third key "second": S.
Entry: {"hour": 8, "minute": 11}
